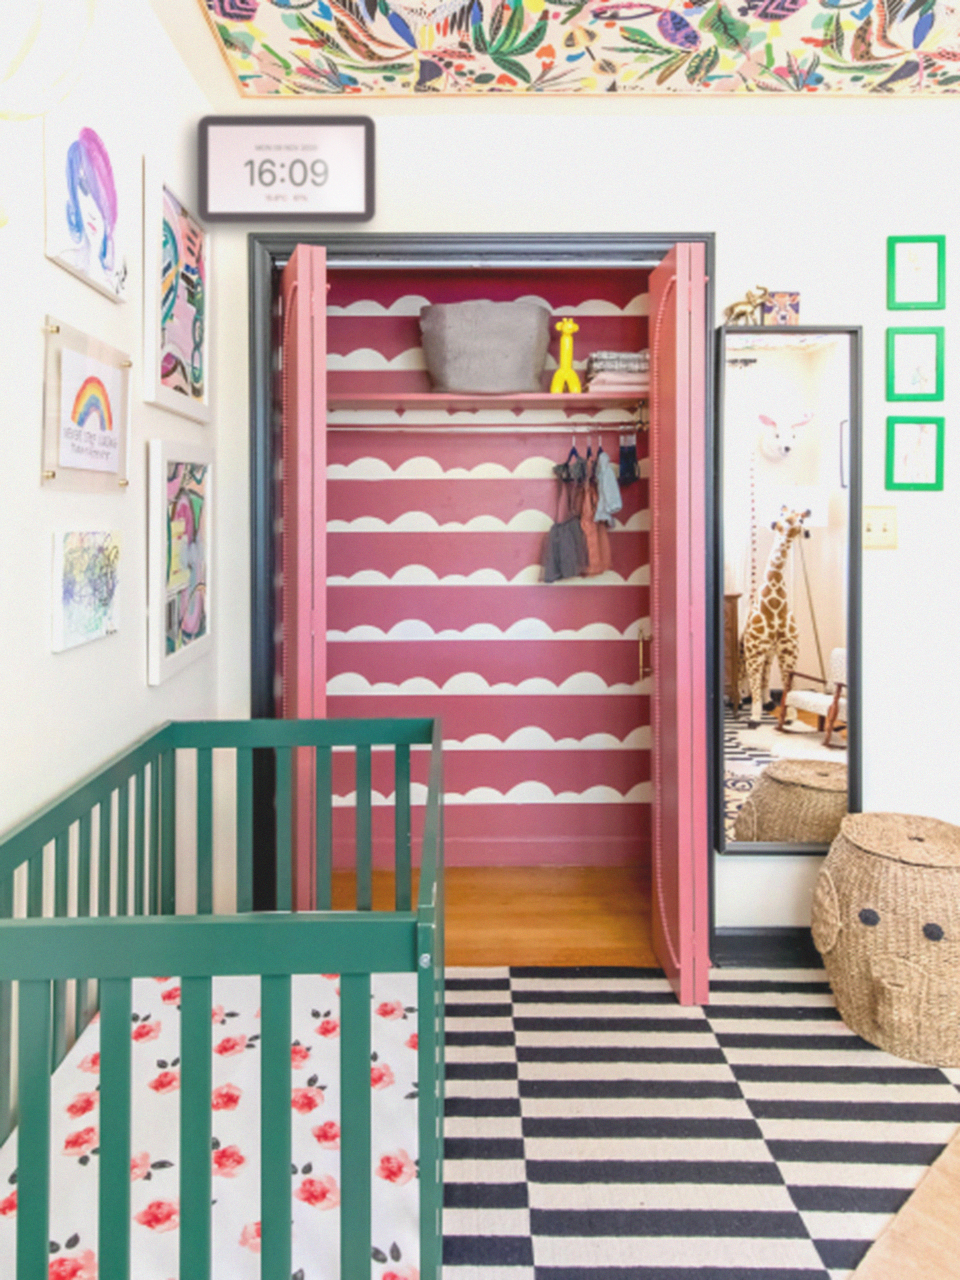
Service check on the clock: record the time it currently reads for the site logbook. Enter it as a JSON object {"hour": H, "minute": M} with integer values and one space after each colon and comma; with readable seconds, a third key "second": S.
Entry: {"hour": 16, "minute": 9}
